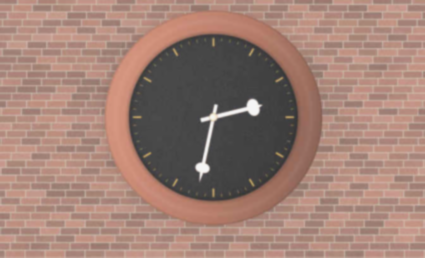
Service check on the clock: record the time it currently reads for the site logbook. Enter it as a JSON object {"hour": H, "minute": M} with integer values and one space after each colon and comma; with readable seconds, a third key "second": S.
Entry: {"hour": 2, "minute": 32}
